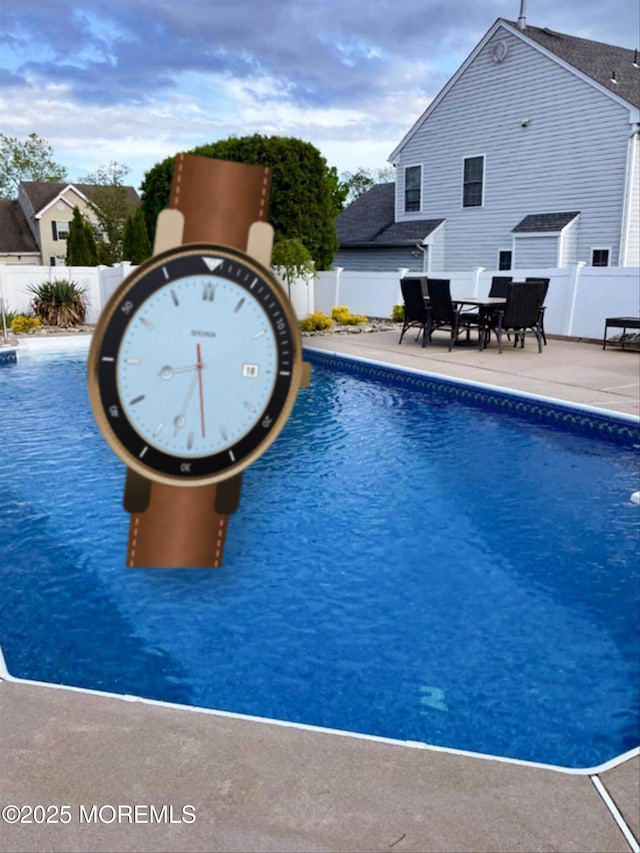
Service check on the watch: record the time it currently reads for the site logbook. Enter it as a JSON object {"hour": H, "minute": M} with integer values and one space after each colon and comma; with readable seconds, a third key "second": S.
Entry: {"hour": 8, "minute": 32, "second": 28}
